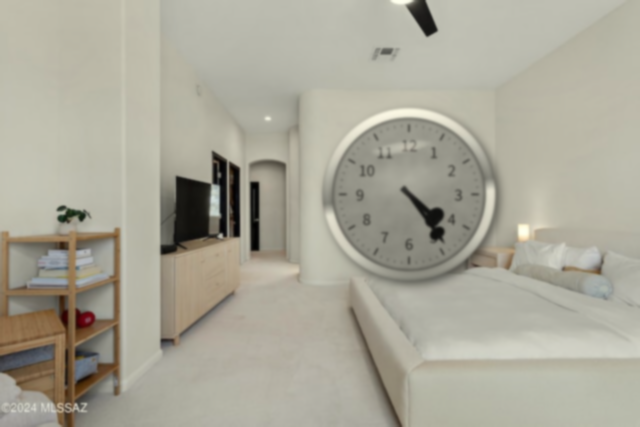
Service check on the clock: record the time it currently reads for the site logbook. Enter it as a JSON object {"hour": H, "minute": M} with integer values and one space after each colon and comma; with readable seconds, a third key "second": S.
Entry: {"hour": 4, "minute": 24}
